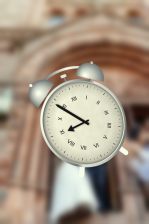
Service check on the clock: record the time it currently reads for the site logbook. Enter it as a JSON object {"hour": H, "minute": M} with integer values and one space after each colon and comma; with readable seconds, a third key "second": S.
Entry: {"hour": 8, "minute": 54}
